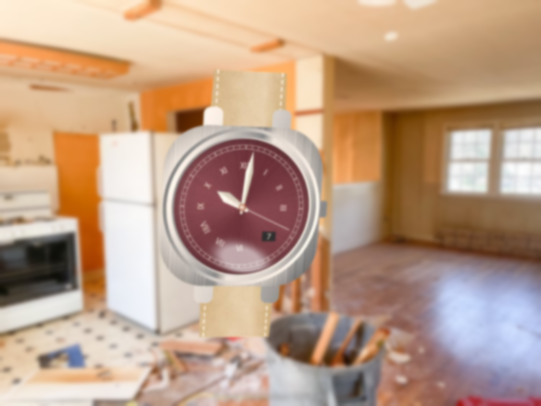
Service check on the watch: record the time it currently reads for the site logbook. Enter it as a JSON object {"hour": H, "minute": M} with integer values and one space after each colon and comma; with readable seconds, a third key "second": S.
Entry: {"hour": 10, "minute": 1, "second": 19}
